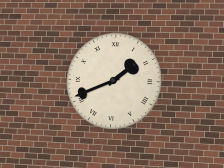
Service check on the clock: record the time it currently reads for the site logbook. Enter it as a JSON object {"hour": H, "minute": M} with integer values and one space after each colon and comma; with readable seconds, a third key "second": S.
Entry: {"hour": 1, "minute": 41}
